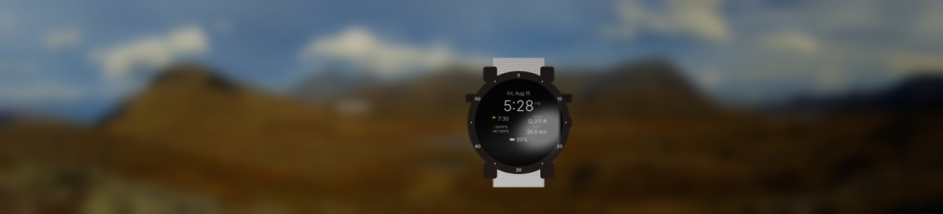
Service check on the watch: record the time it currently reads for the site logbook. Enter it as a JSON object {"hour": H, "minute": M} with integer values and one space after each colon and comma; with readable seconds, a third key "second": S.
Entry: {"hour": 5, "minute": 28}
